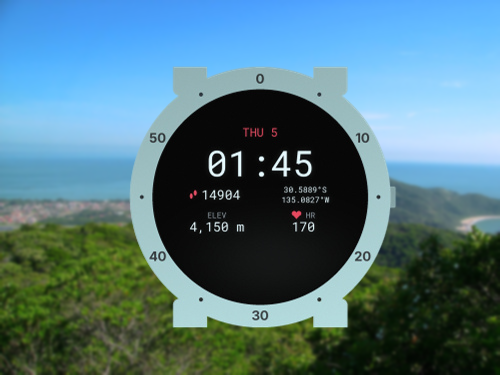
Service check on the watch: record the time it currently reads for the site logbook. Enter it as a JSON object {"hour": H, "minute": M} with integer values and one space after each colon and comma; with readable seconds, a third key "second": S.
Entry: {"hour": 1, "minute": 45}
